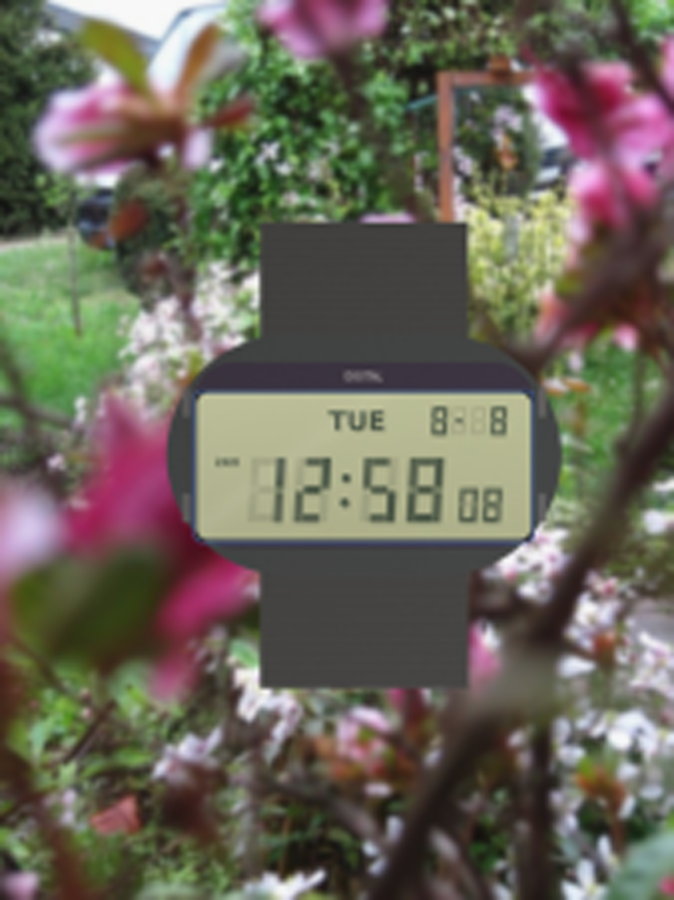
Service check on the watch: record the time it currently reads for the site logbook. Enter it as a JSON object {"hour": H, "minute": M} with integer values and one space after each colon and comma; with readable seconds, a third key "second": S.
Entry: {"hour": 12, "minute": 58, "second": 8}
